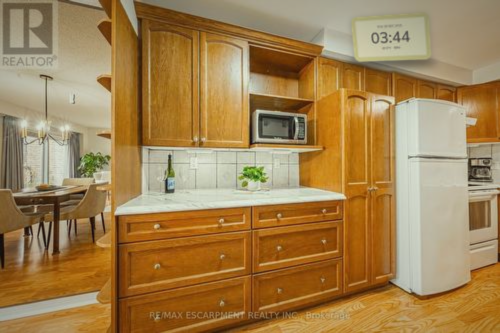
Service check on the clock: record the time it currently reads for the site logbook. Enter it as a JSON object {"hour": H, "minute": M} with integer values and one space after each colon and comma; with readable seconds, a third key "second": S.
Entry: {"hour": 3, "minute": 44}
